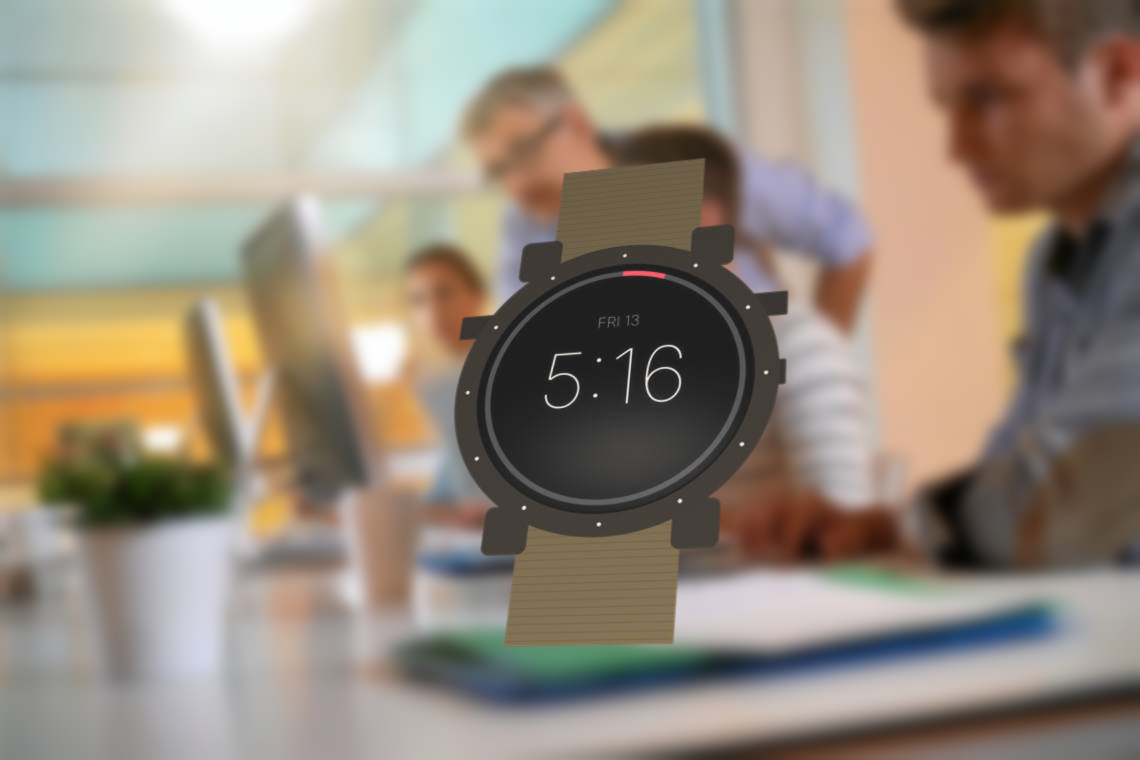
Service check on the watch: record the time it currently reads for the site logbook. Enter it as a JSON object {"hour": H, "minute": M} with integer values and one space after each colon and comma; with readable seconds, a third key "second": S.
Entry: {"hour": 5, "minute": 16}
